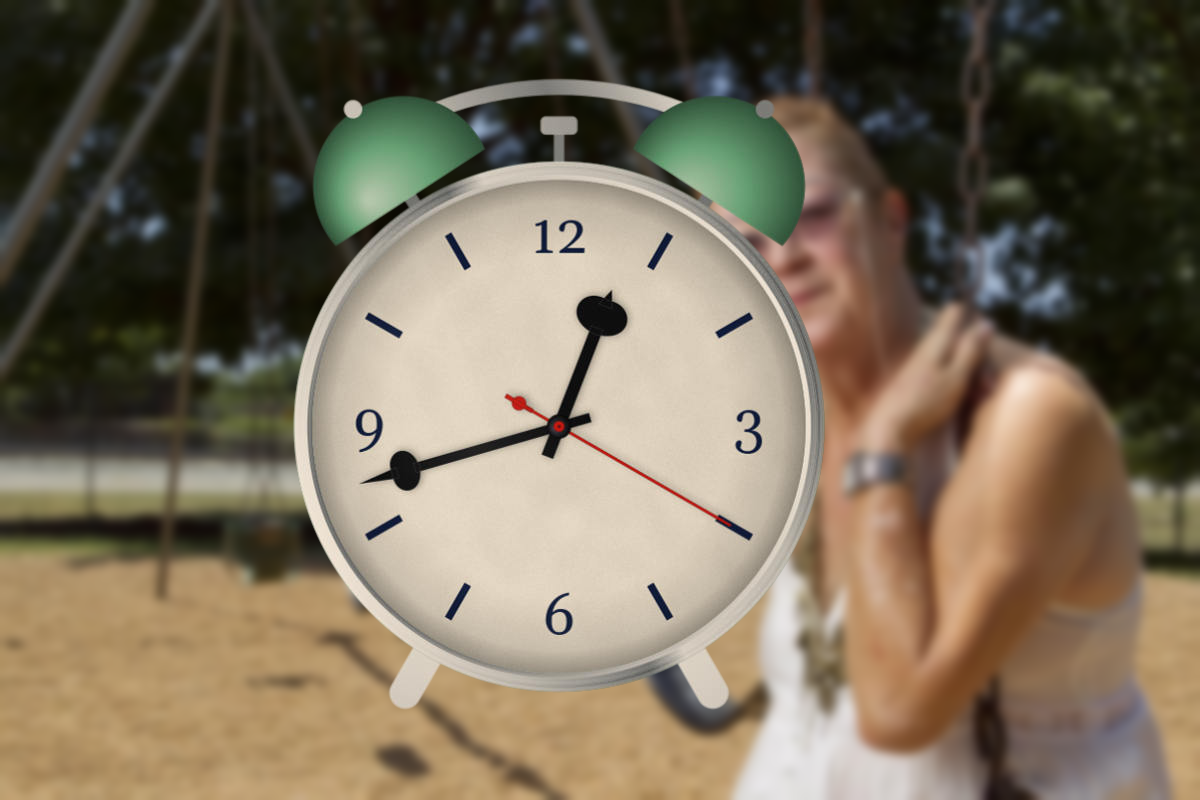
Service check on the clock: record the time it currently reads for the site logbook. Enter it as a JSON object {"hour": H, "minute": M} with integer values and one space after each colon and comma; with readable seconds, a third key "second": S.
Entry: {"hour": 12, "minute": 42, "second": 20}
